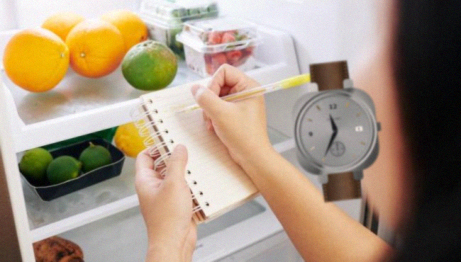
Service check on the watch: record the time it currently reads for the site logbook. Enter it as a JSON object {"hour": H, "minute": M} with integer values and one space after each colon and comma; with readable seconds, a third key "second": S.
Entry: {"hour": 11, "minute": 35}
